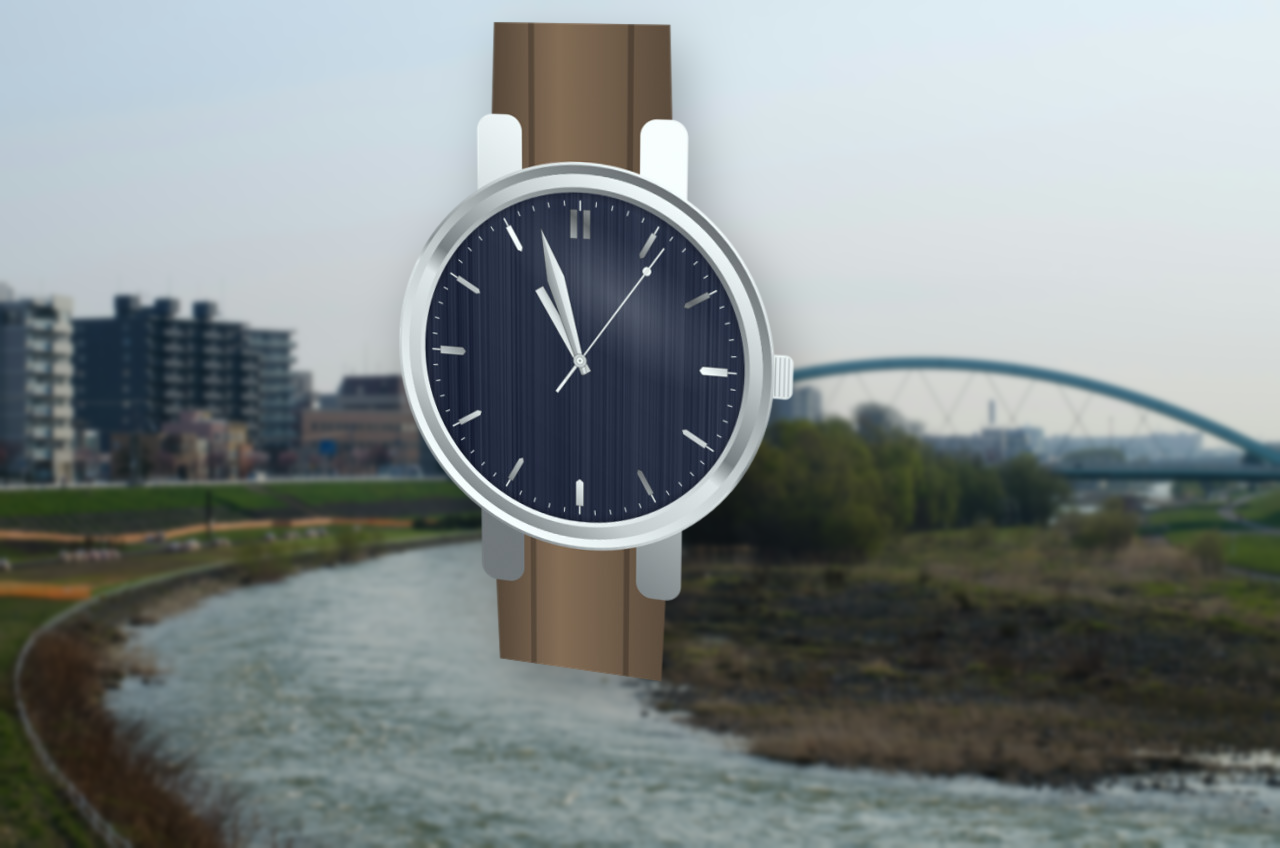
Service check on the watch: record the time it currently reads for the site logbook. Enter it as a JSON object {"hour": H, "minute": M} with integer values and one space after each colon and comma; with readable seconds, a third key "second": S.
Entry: {"hour": 10, "minute": 57, "second": 6}
